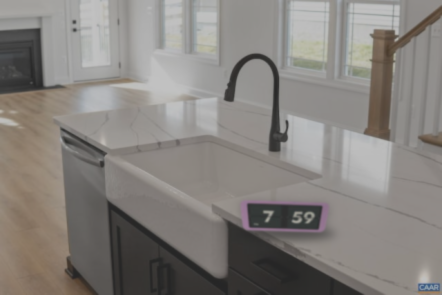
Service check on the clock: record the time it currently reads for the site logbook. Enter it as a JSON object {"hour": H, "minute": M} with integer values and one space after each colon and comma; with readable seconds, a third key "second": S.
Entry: {"hour": 7, "minute": 59}
